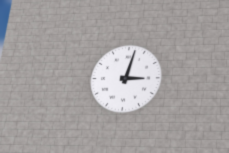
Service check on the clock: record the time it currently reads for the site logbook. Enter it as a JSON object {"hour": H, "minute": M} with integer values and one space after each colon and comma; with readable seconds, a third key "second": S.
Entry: {"hour": 3, "minute": 2}
